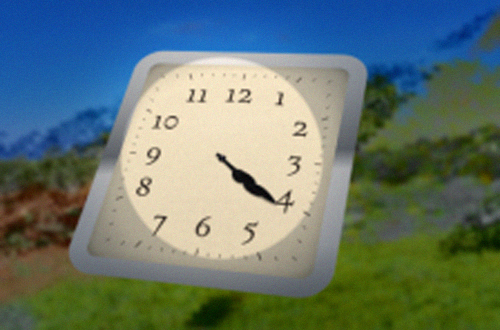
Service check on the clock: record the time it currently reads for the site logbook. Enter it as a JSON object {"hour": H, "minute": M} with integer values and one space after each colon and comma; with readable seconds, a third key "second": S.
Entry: {"hour": 4, "minute": 21}
